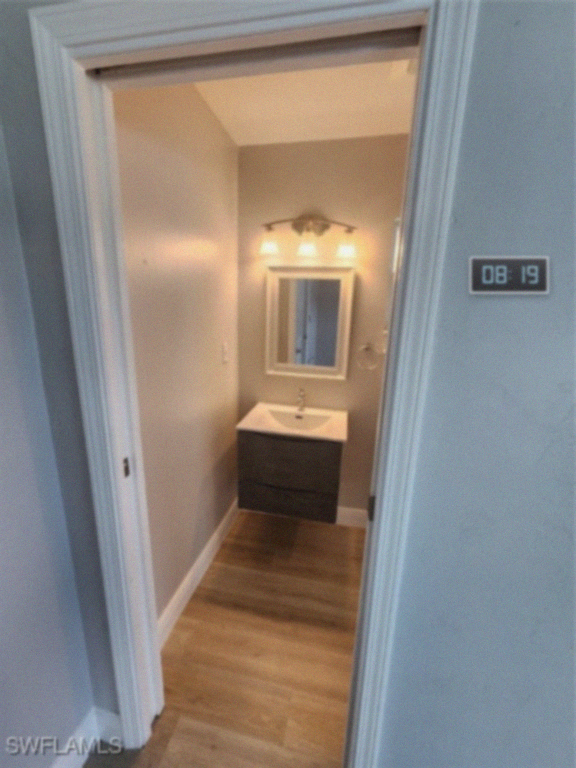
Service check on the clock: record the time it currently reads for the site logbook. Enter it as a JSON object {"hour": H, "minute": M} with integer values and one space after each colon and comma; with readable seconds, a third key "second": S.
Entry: {"hour": 8, "minute": 19}
